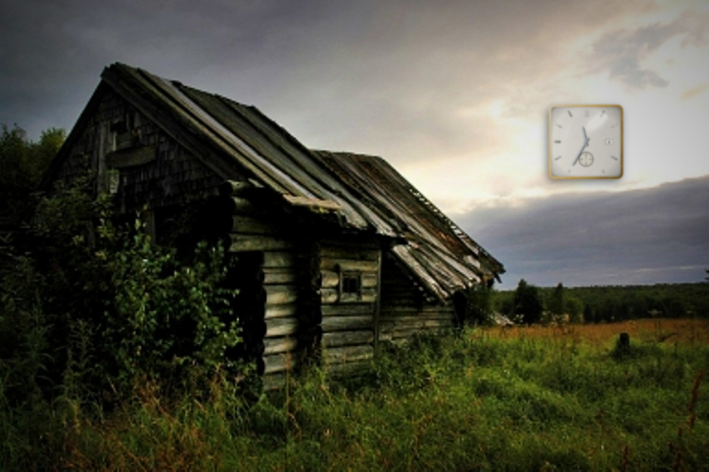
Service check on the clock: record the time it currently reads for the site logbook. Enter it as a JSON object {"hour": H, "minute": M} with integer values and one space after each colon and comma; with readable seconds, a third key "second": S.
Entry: {"hour": 11, "minute": 35}
